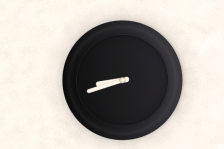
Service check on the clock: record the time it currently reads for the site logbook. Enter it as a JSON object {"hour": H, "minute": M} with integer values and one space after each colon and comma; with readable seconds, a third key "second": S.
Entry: {"hour": 8, "minute": 42}
